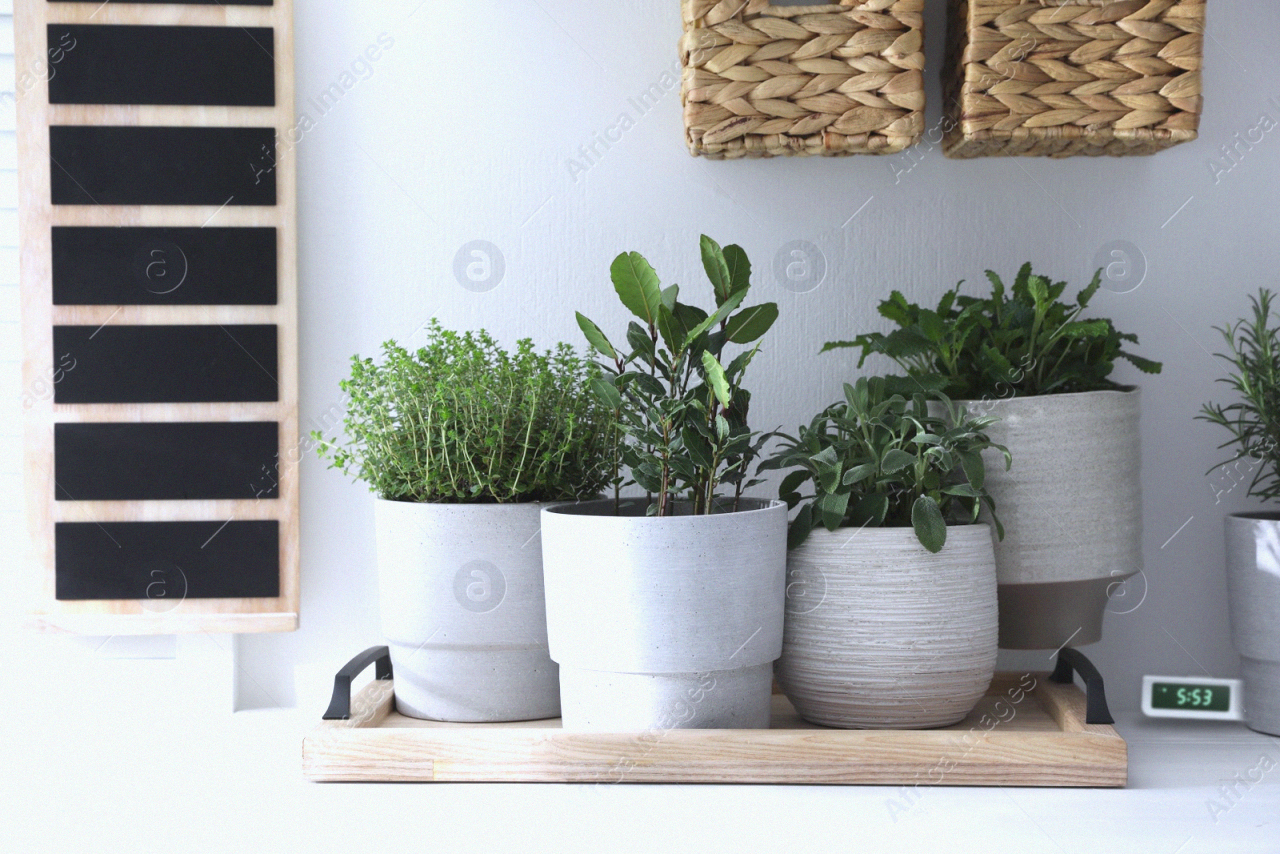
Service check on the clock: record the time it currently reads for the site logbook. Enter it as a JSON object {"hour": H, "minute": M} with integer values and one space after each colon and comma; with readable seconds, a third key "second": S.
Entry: {"hour": 5, "minute": 53}
